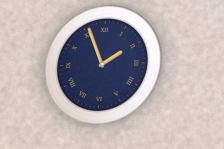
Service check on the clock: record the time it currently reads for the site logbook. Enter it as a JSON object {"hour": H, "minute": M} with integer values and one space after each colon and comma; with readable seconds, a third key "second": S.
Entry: {"hour": 1, "minute": 56}
